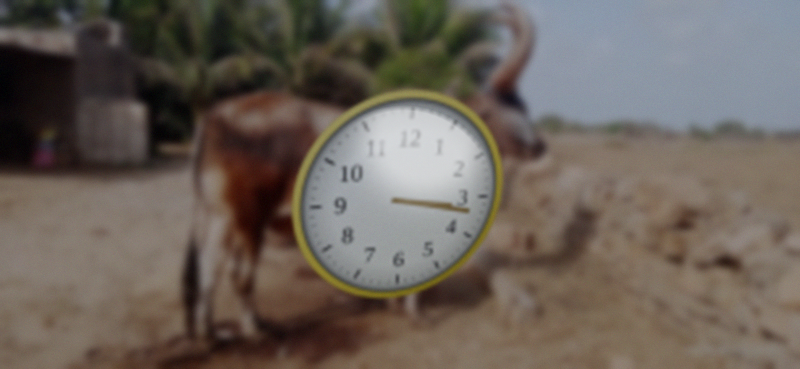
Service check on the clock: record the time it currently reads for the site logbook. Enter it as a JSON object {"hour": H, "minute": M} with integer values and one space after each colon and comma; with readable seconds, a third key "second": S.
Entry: {"hour": 3, "minute": 17}
